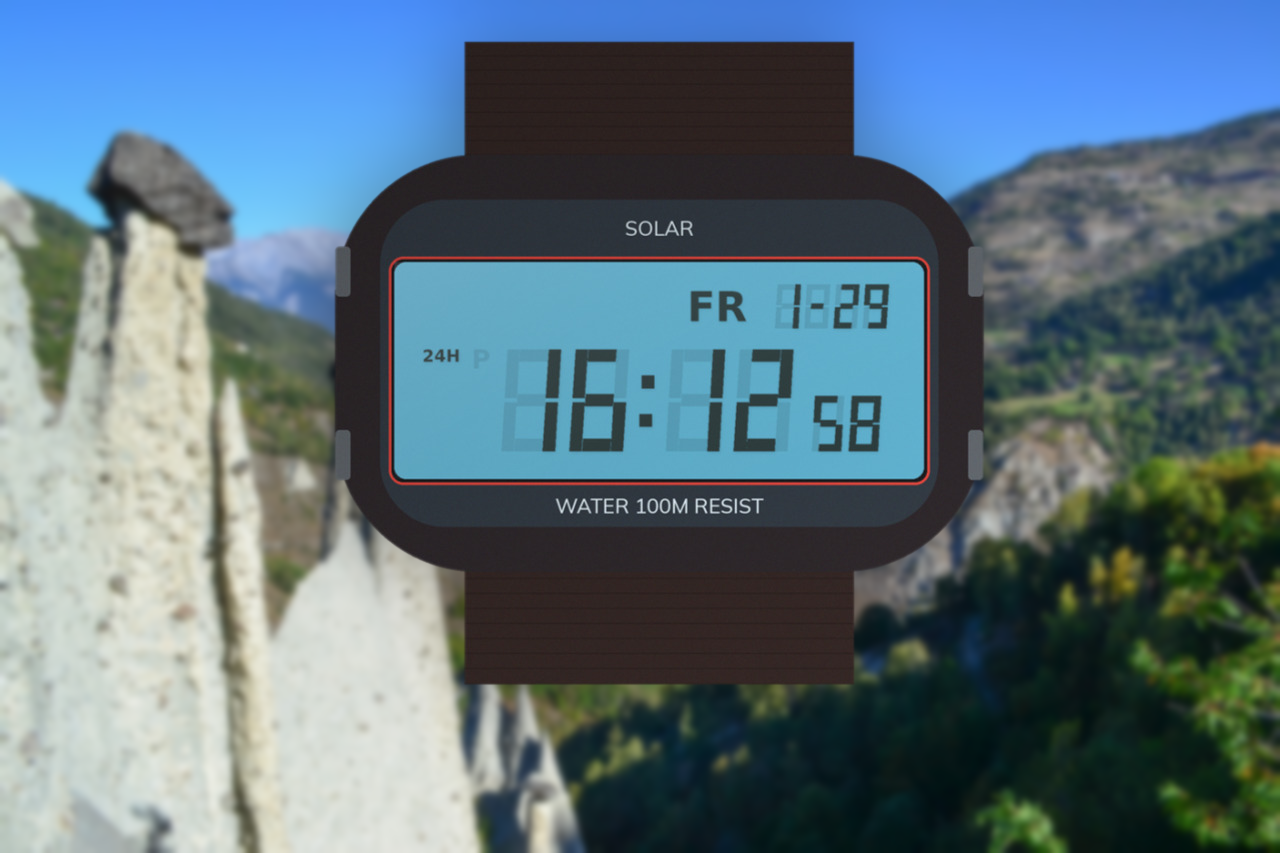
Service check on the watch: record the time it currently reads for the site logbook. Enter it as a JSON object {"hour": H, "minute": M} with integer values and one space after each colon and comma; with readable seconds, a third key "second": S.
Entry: {"hour": 16, "minute": 12, "second": 58}
